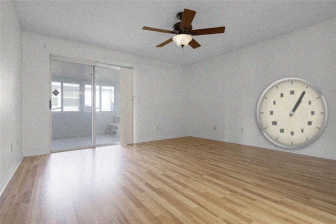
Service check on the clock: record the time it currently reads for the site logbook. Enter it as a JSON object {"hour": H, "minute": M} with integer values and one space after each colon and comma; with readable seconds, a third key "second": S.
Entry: {"hour": 1, "minute": 5}
